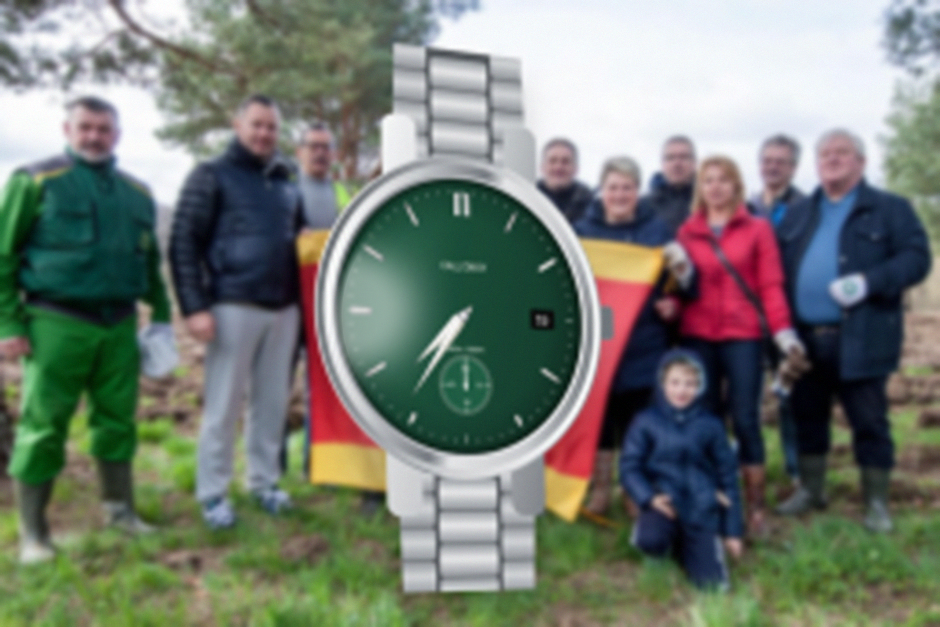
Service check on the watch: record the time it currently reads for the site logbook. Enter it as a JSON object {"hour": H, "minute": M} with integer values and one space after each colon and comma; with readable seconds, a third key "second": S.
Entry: {"hour": 7, "minute": 36}
